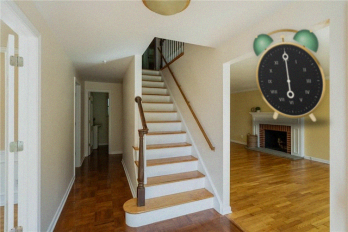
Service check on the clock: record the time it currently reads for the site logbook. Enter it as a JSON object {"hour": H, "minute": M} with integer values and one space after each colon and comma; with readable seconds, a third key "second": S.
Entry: {"hour": 6, "minute": 0}
